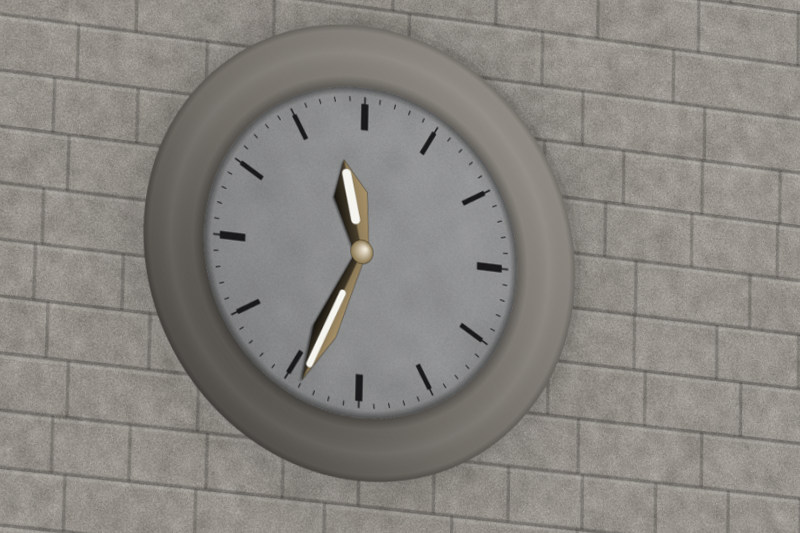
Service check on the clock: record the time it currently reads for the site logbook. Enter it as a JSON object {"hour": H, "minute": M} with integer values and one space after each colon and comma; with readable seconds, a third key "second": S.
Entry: {"hour": 11, "minute": 34}
